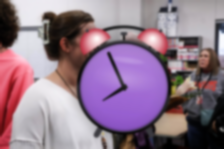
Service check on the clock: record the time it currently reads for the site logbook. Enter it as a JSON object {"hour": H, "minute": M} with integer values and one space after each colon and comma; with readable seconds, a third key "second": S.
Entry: {"hour": 7, "minute": 56}
